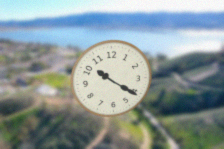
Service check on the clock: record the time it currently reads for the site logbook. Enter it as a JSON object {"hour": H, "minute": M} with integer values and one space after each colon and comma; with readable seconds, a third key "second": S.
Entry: {"hour": 10, "minute": 21}
